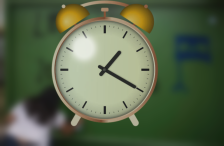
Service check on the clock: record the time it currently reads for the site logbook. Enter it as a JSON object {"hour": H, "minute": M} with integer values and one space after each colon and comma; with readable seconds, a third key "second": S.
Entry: {"hour": 1, "minute": 20}
